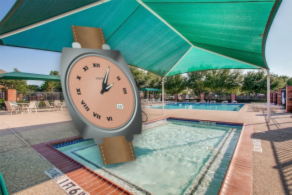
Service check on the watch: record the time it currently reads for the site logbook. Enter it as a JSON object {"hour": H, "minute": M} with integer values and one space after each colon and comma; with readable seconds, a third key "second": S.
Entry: {"hour": 2, "minute": 5}
